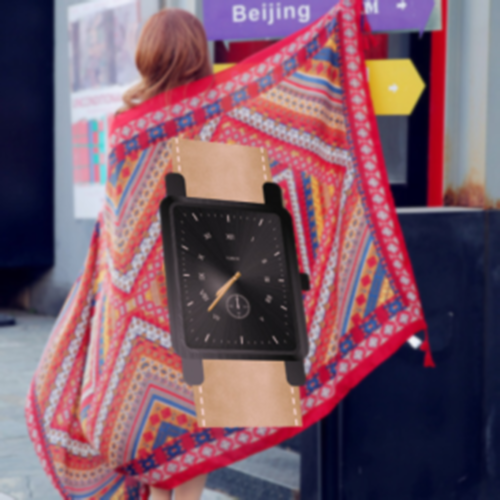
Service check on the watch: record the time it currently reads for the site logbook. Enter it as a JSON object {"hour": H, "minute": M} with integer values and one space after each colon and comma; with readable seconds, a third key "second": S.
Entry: {"hour": 7, "minute": 37}
